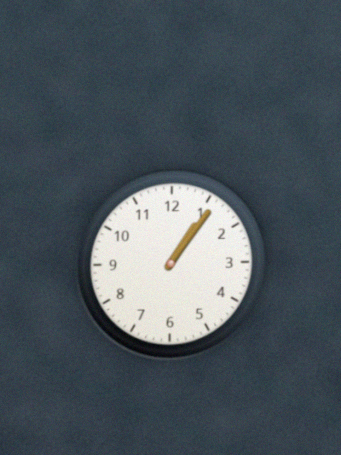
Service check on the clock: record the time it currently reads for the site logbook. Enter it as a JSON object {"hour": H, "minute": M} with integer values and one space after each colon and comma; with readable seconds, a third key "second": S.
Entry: {"hour": 1, "minute": 6}
